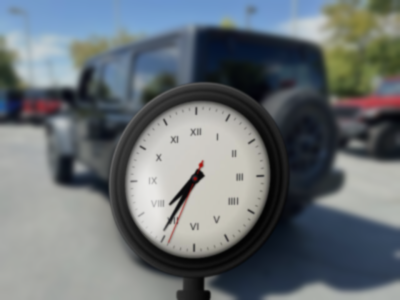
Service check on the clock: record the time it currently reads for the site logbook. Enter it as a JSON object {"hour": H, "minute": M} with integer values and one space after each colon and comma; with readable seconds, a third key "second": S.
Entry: {"hour": 7, "minute": 35, "second": 34}
